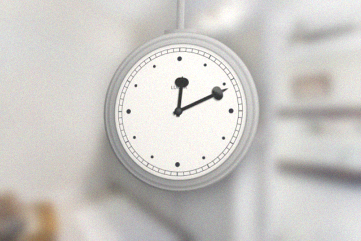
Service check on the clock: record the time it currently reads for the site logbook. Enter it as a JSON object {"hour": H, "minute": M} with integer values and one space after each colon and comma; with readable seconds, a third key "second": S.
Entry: {"hour": 12, "minute": 11}
